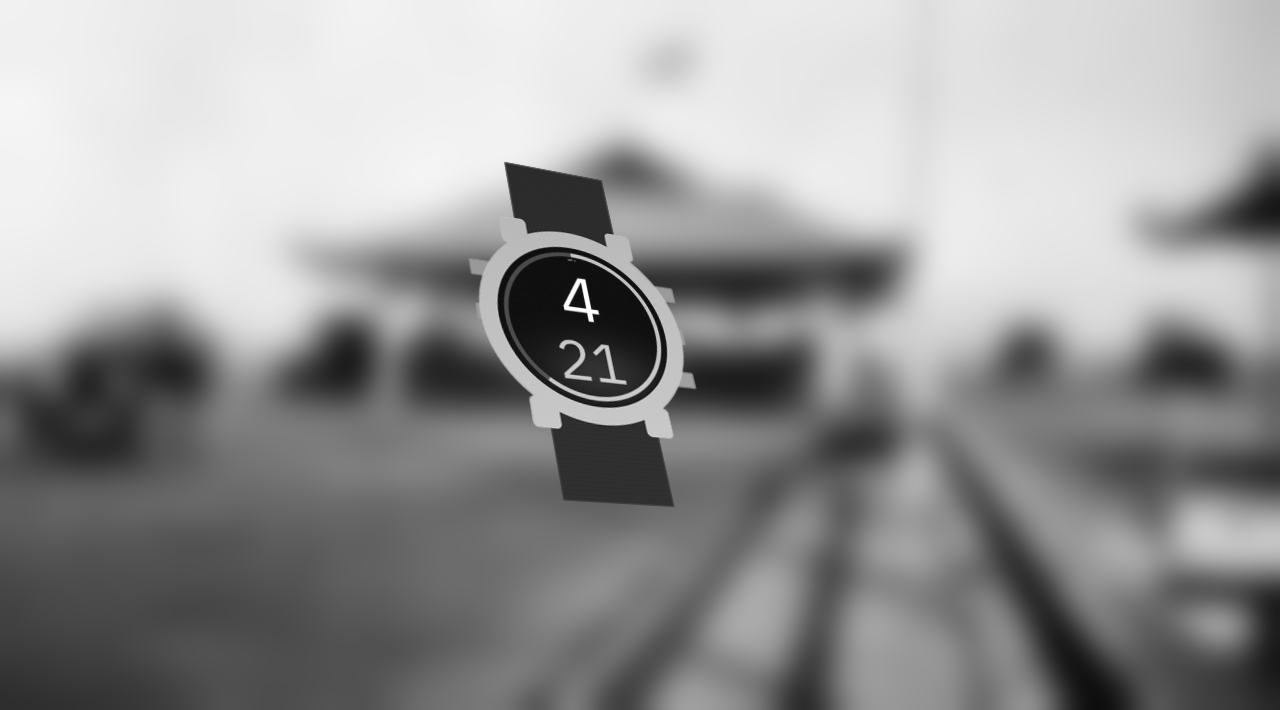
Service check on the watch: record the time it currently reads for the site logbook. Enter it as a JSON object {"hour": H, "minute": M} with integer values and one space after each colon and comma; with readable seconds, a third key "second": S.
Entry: {"hour": 4, "minute": 21}
